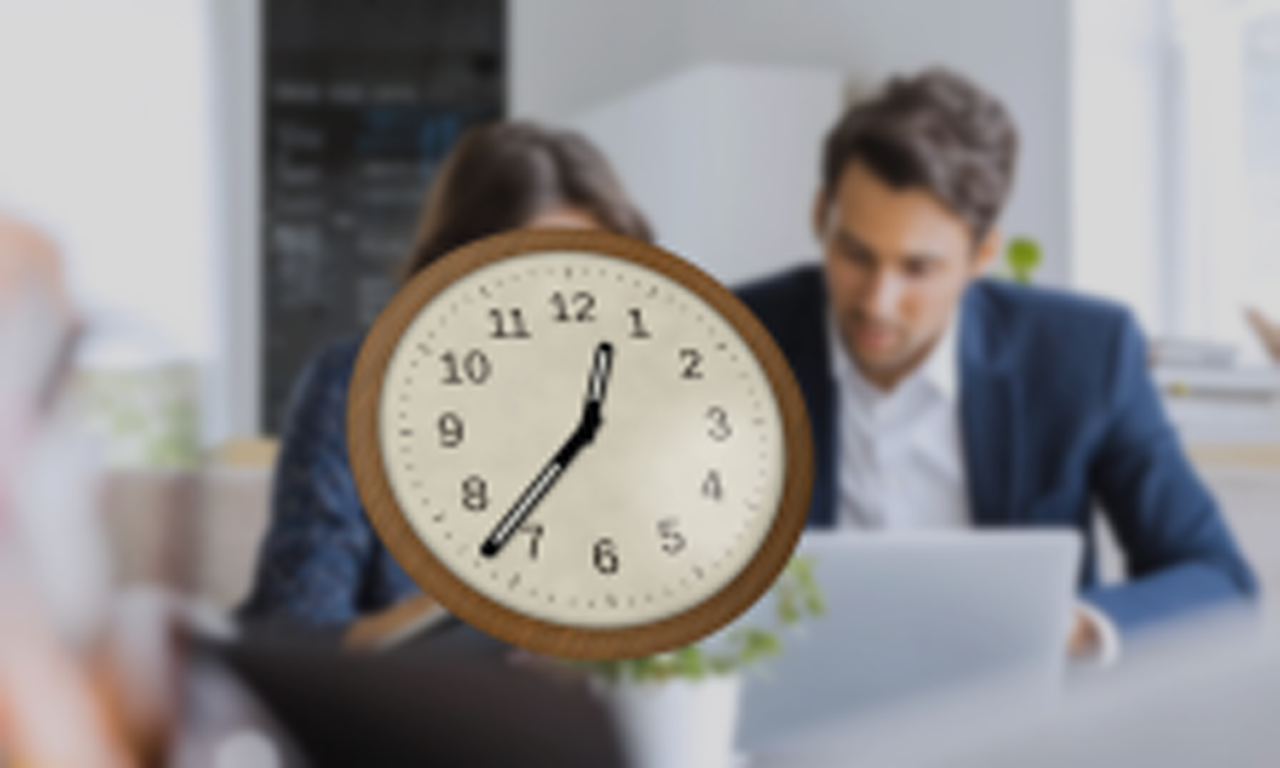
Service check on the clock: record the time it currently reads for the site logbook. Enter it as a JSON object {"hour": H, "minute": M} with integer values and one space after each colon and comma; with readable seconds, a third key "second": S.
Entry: {"hour": 12, "minute": 37}
